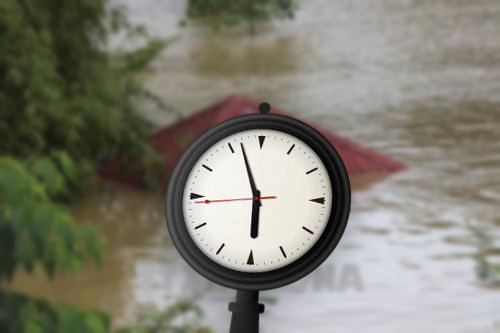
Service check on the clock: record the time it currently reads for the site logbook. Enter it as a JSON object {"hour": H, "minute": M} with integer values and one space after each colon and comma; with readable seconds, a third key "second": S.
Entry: {"hour": 5, "minute": 56, "second": 44}
